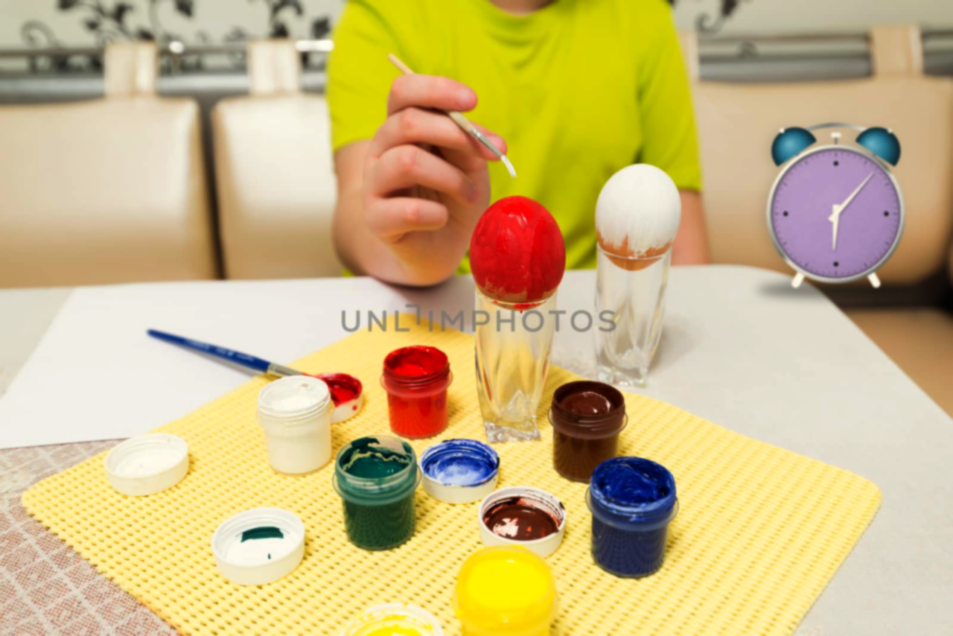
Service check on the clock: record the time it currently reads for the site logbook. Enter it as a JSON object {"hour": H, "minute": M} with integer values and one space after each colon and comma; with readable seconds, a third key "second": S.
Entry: {"hour": 6, "minute": 7}
